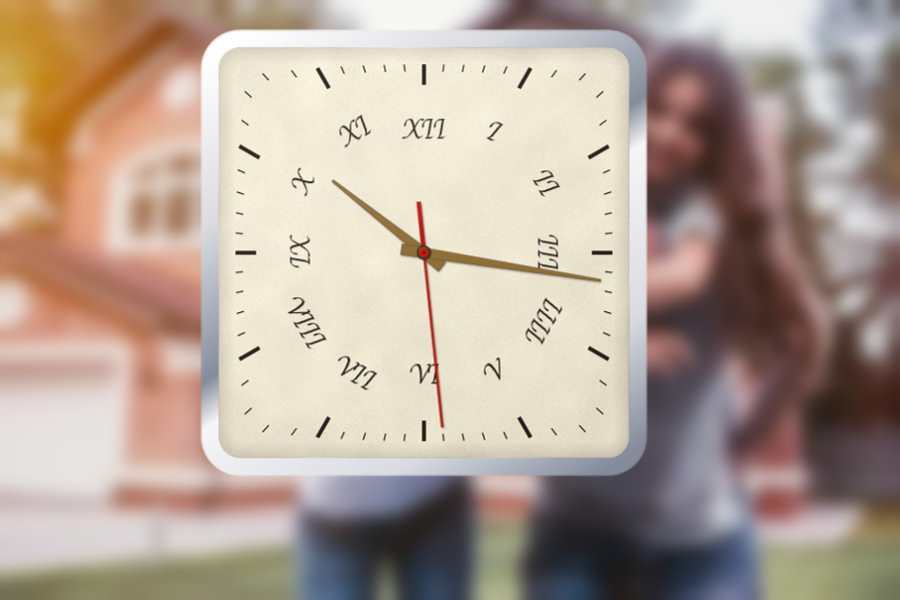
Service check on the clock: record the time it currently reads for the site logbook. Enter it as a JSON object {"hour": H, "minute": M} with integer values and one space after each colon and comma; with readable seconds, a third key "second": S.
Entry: {"hour": 10, "minute": 16, "second": 29}
